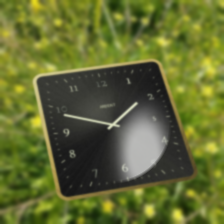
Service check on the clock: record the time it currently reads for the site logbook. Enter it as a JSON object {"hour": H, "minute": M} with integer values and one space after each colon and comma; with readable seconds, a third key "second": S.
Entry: {"hour": 1, "minute": 49}
